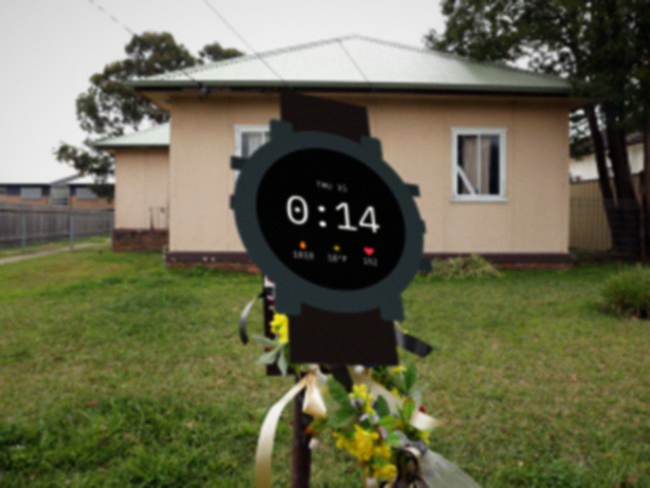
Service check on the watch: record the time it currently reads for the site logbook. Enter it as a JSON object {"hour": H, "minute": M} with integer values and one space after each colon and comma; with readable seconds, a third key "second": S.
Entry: {"hour": 0, "minute": 14}
